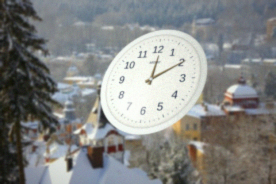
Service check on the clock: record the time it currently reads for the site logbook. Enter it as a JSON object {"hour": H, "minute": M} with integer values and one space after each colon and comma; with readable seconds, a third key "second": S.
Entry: {"hour": 12, "minute": 10}
